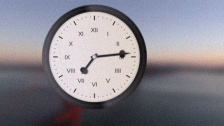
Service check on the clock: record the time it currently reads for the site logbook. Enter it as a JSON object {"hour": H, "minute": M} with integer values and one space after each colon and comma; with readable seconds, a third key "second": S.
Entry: {"hour": 7, "minute": 14}
